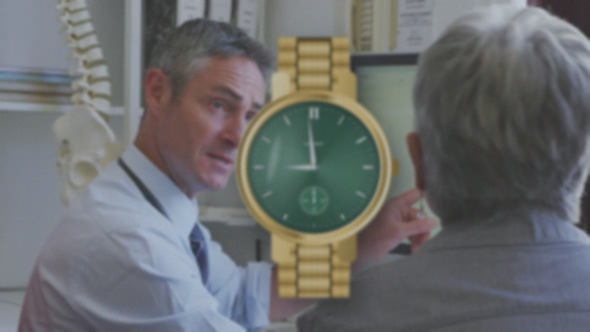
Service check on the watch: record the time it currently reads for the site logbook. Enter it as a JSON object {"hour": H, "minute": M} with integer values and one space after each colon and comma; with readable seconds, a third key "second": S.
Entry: {"hour": 8, "minute": 59}
